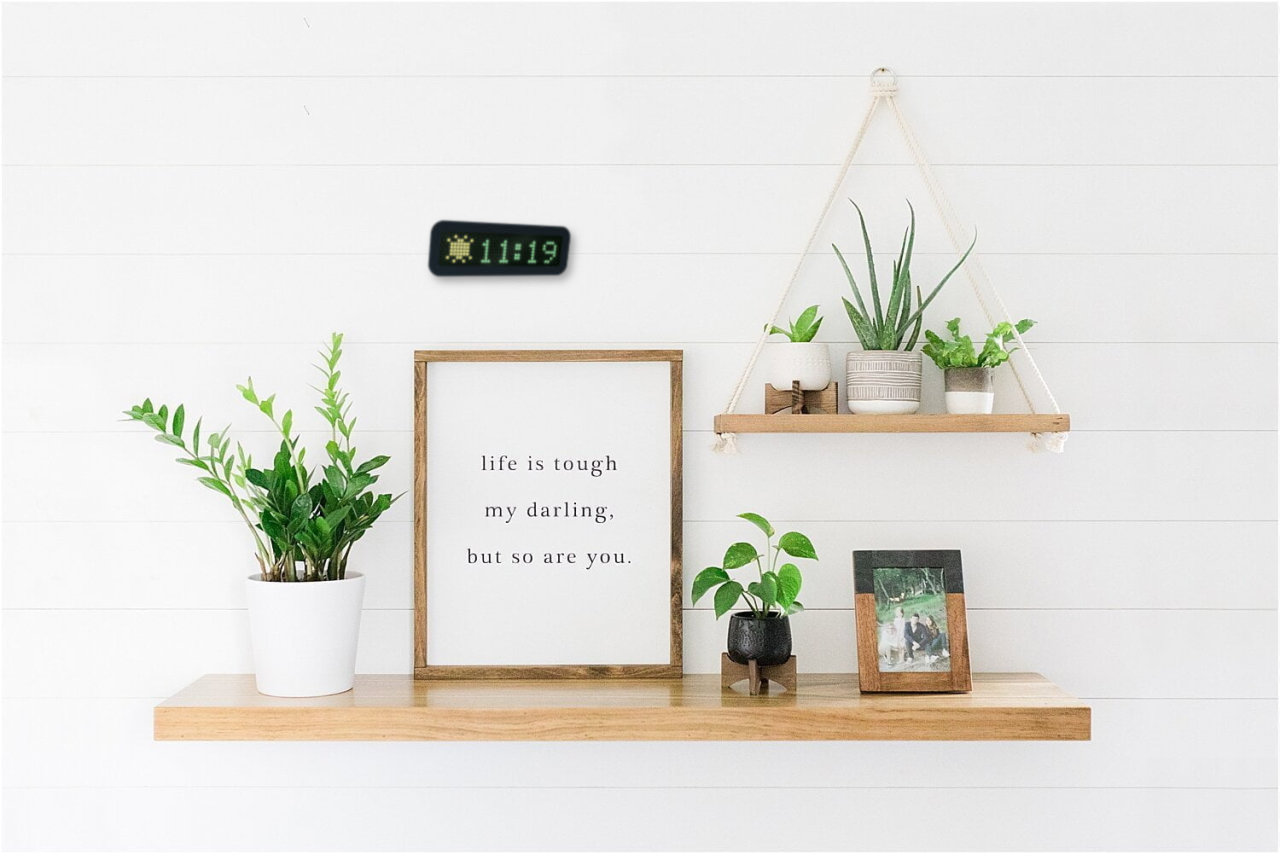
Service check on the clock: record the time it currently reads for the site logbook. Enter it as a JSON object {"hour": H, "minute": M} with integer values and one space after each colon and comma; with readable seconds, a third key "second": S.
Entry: {"hour": 11, "minute": 19}
